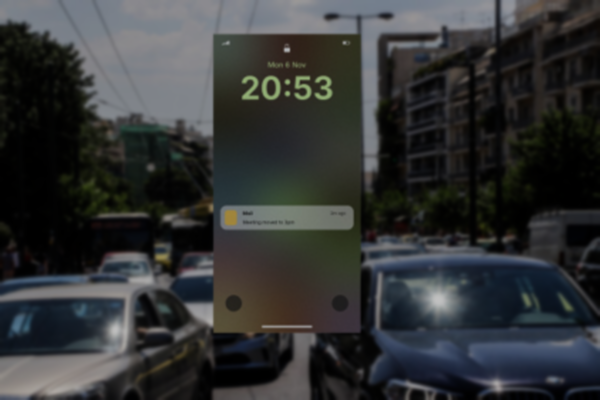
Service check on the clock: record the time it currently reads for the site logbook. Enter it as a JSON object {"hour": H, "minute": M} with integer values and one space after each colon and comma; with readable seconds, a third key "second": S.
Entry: {"hour": 20, "minute": 53}
